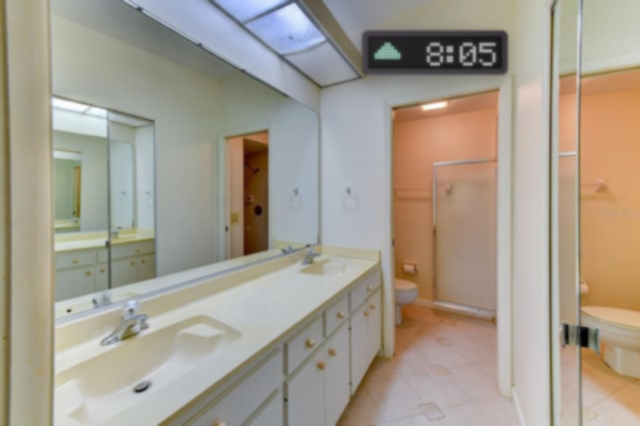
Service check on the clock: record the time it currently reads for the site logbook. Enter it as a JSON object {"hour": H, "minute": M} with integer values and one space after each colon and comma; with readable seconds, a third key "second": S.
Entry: {"hour": 8, "minute": 5}
